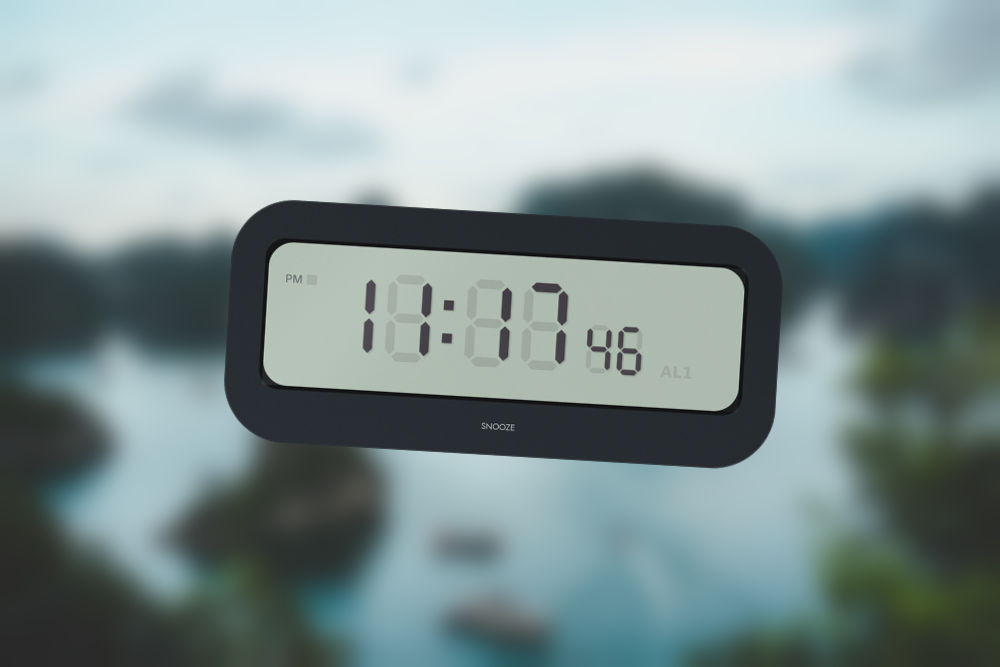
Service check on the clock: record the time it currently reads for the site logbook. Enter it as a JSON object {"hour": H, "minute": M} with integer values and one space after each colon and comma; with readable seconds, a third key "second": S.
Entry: {"hour": 11, "minute": 17, "second": 46}
